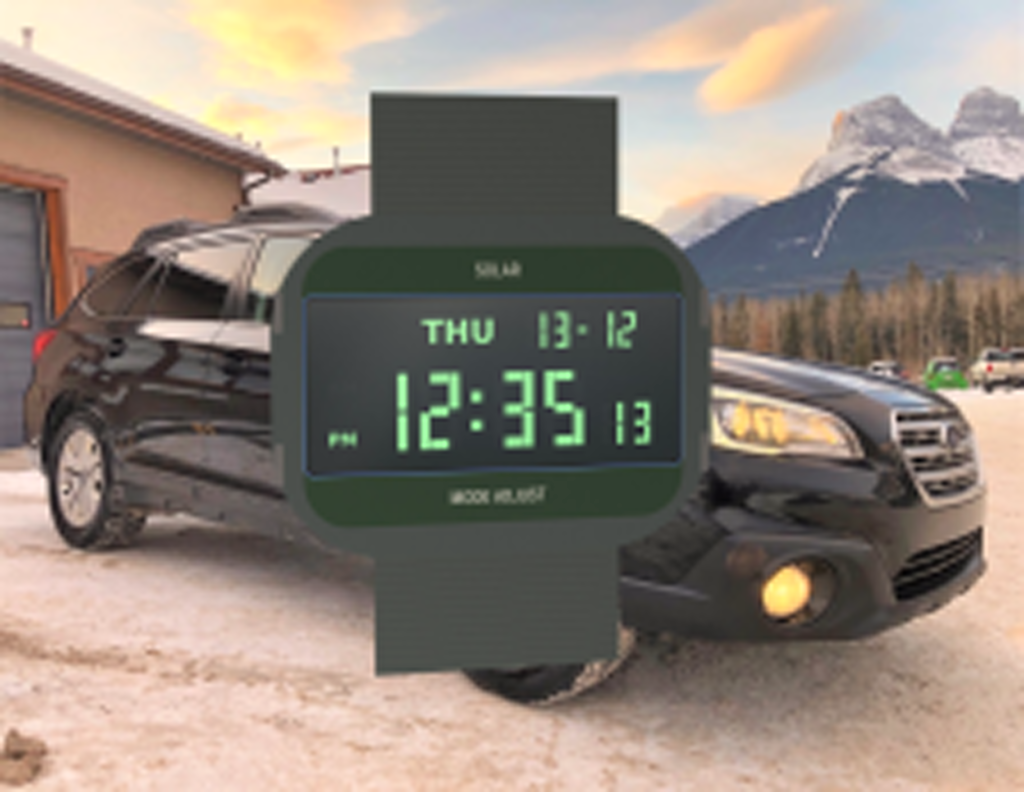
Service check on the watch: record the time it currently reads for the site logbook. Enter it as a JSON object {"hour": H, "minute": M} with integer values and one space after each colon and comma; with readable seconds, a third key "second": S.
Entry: {"hour": 12, "minute": 35, "second": 13}
